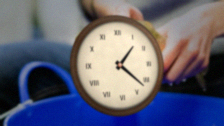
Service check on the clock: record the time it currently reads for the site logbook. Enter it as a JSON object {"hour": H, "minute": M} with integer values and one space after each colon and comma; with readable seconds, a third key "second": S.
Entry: {"hour": 1, "minute": 22}
